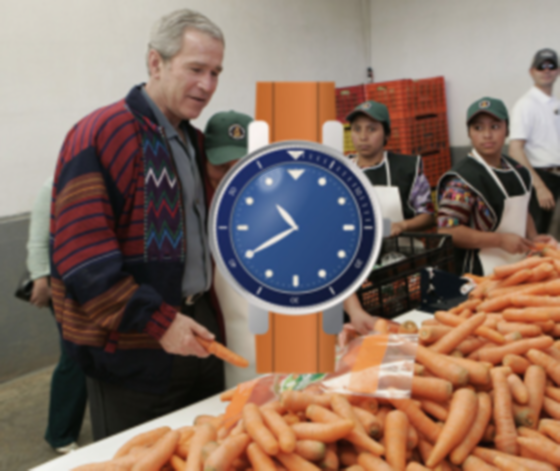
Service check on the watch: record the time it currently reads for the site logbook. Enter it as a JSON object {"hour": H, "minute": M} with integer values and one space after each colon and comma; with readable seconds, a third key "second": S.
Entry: {"hour": 10, "minute": 40}
